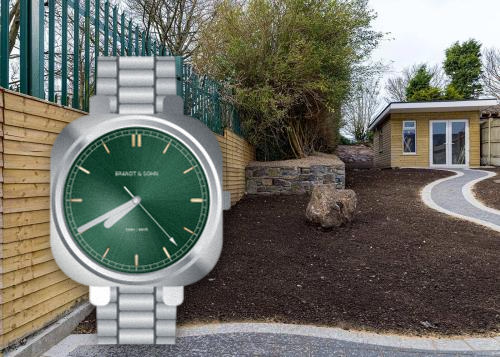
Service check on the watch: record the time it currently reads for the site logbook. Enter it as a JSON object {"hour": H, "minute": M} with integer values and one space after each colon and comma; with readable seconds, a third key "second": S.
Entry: {"hour": 7, "minute": 40, "second": 23}
